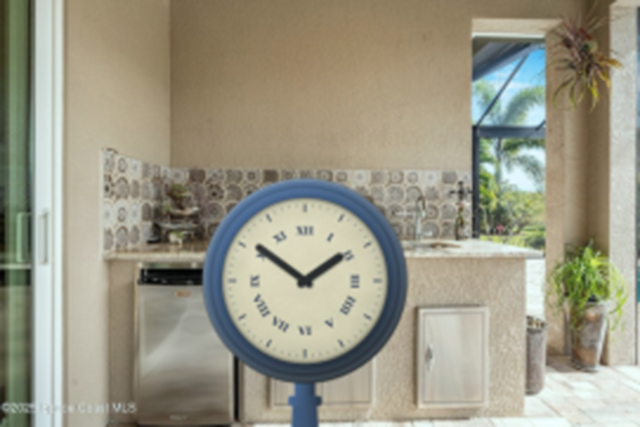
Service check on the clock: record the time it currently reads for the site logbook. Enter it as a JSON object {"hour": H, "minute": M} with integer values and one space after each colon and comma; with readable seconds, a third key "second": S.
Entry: {"hour": 1, "minute": 51}
